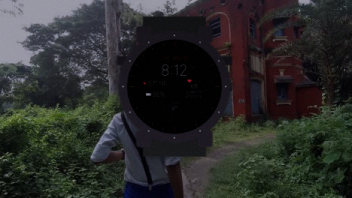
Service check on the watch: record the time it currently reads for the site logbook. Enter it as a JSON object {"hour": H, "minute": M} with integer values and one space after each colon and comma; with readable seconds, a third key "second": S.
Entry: {"hour": 8, "minute": 12}
